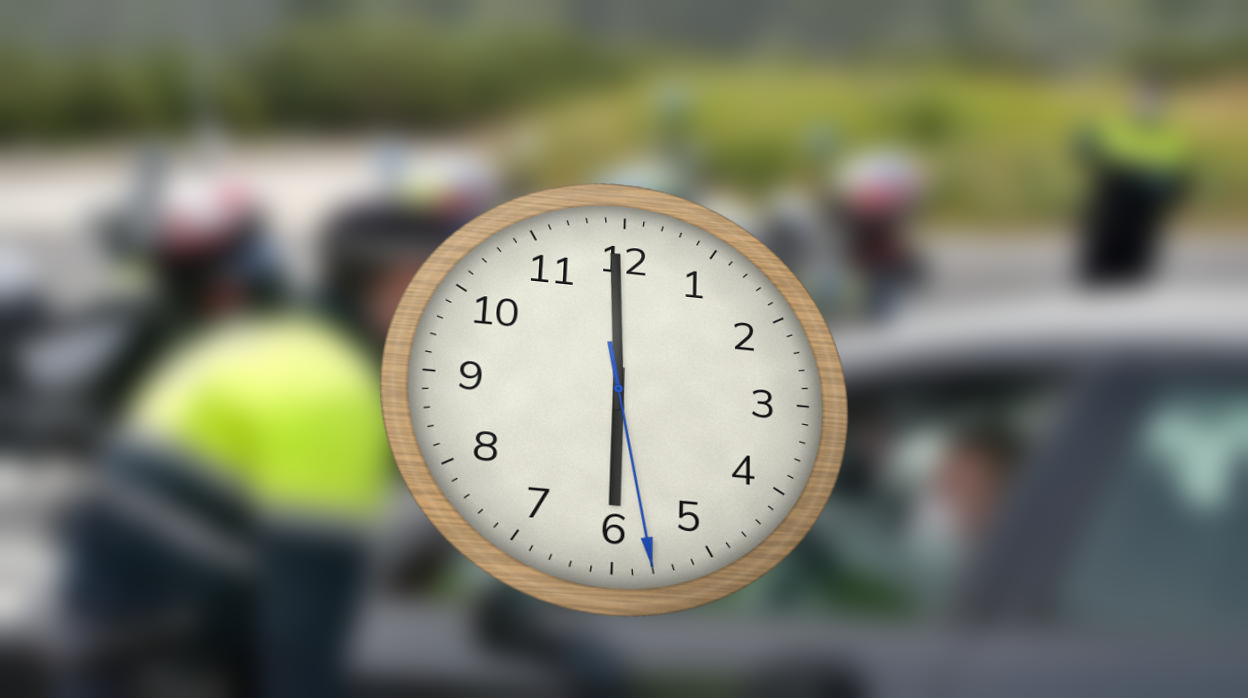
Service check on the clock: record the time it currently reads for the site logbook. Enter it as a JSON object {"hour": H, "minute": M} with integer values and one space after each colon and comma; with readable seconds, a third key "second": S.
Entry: {"hour": 5, "minute": 59, "second": 28}
